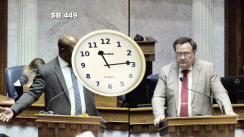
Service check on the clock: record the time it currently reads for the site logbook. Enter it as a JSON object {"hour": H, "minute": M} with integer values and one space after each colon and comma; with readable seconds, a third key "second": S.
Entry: {"hour": 11, "minute": 14}
